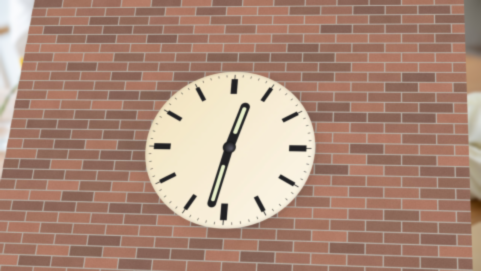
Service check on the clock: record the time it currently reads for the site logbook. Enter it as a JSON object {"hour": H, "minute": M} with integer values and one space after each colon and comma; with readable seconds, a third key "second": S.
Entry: {"hour": 12, "minute": 32}
